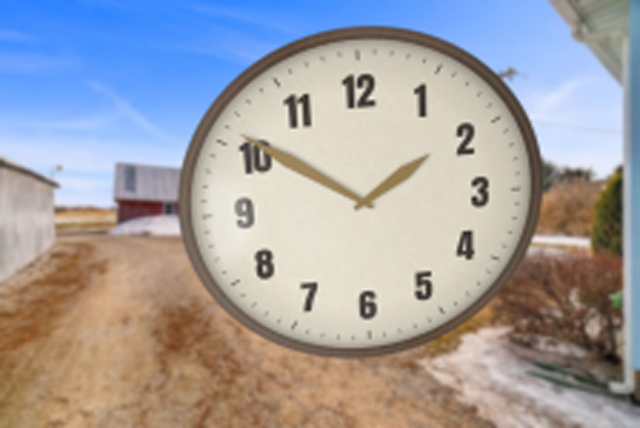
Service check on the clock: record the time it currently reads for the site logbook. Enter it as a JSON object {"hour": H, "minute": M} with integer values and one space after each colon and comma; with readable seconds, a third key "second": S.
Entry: {"hour": 1, "minute": 51}
